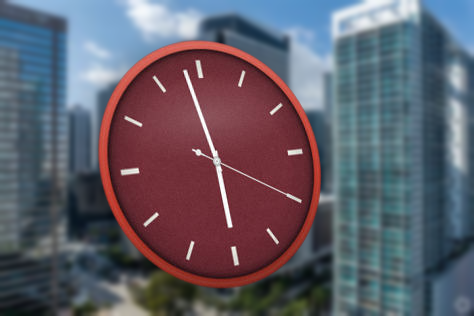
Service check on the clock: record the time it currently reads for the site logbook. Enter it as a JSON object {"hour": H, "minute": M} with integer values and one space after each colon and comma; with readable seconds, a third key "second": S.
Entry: {"hour": 5, "minute": 58, "second": 20}
